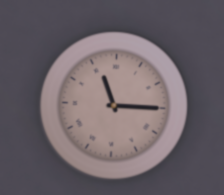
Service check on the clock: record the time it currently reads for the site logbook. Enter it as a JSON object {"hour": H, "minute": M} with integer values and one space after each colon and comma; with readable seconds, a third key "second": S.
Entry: {"hour": 11, "minute": 15}
